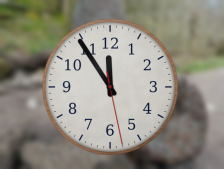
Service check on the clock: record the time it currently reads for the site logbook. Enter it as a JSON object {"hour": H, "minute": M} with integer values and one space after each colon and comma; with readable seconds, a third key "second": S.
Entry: {"hour": 11, "minute": 54, "second": 28}
